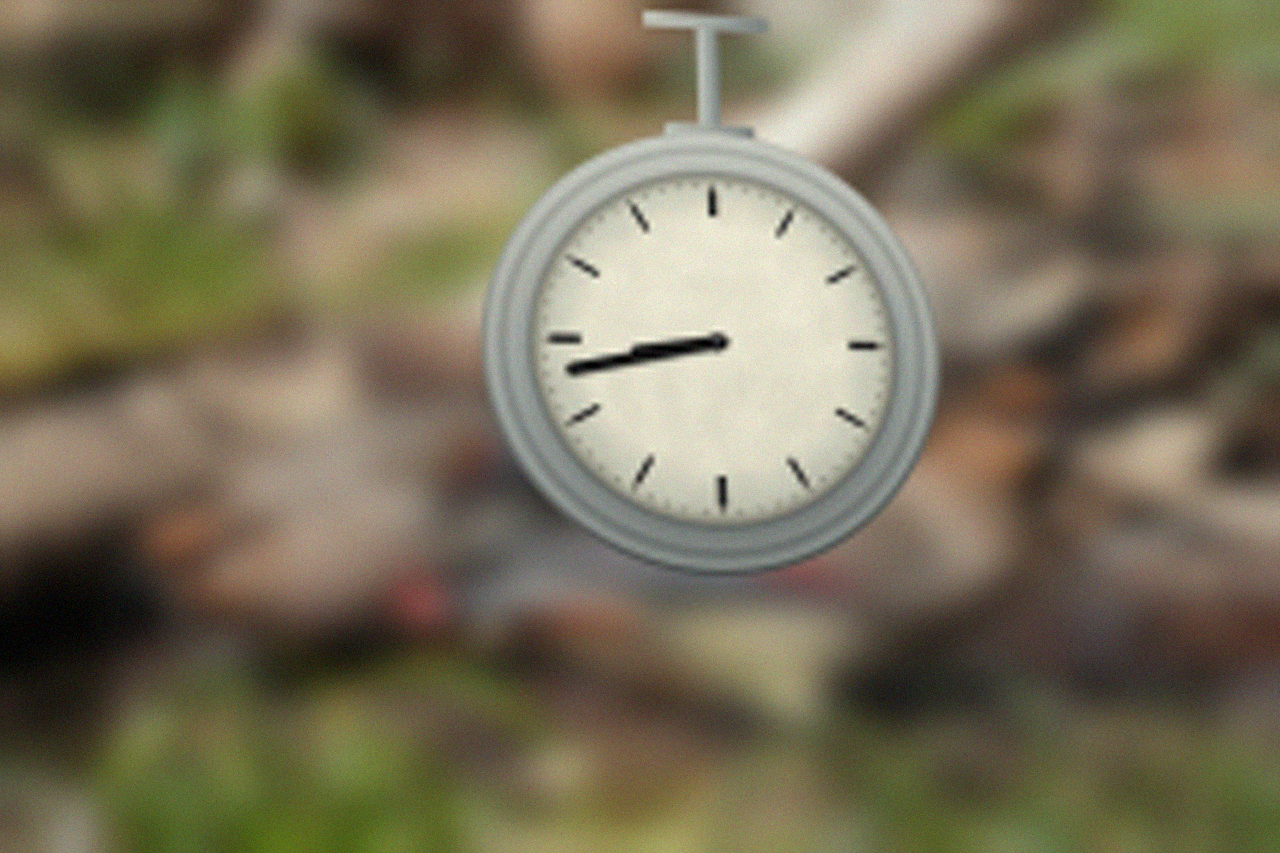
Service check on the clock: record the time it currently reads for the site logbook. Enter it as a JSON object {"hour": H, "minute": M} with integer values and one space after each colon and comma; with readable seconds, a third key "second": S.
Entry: {"hour": 8, "minute": 43}
